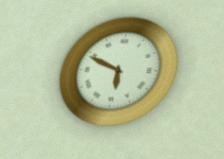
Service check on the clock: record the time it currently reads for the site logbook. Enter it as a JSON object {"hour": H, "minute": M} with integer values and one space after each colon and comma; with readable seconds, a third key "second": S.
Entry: {"hour": 5, "minute": 49}
